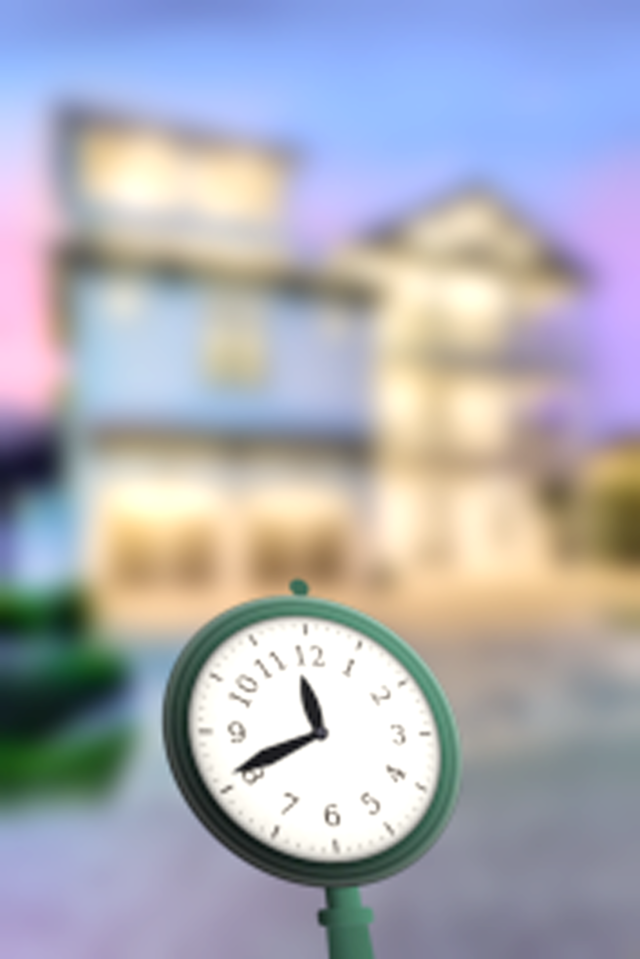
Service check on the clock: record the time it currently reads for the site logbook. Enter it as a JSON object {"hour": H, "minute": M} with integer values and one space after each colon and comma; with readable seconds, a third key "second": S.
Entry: {"hour": 11, "minute": 41}
